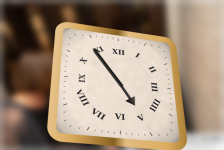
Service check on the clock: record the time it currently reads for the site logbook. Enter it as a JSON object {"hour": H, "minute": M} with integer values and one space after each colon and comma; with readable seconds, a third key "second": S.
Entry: {"hour": 4, "minute": 54}
